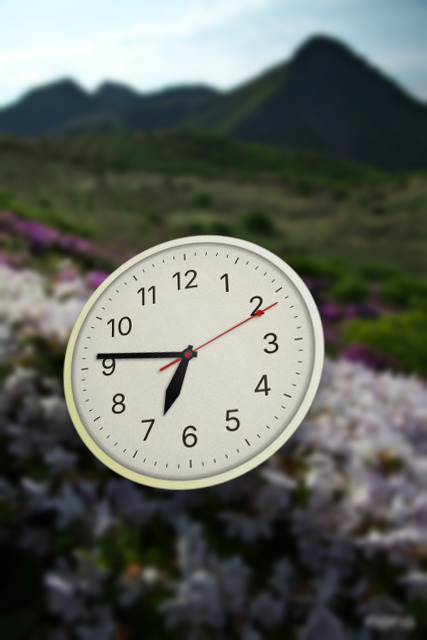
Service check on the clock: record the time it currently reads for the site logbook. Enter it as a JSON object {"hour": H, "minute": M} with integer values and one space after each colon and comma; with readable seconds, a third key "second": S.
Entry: {"hour": 6, "minute": 46, "second": 11}
